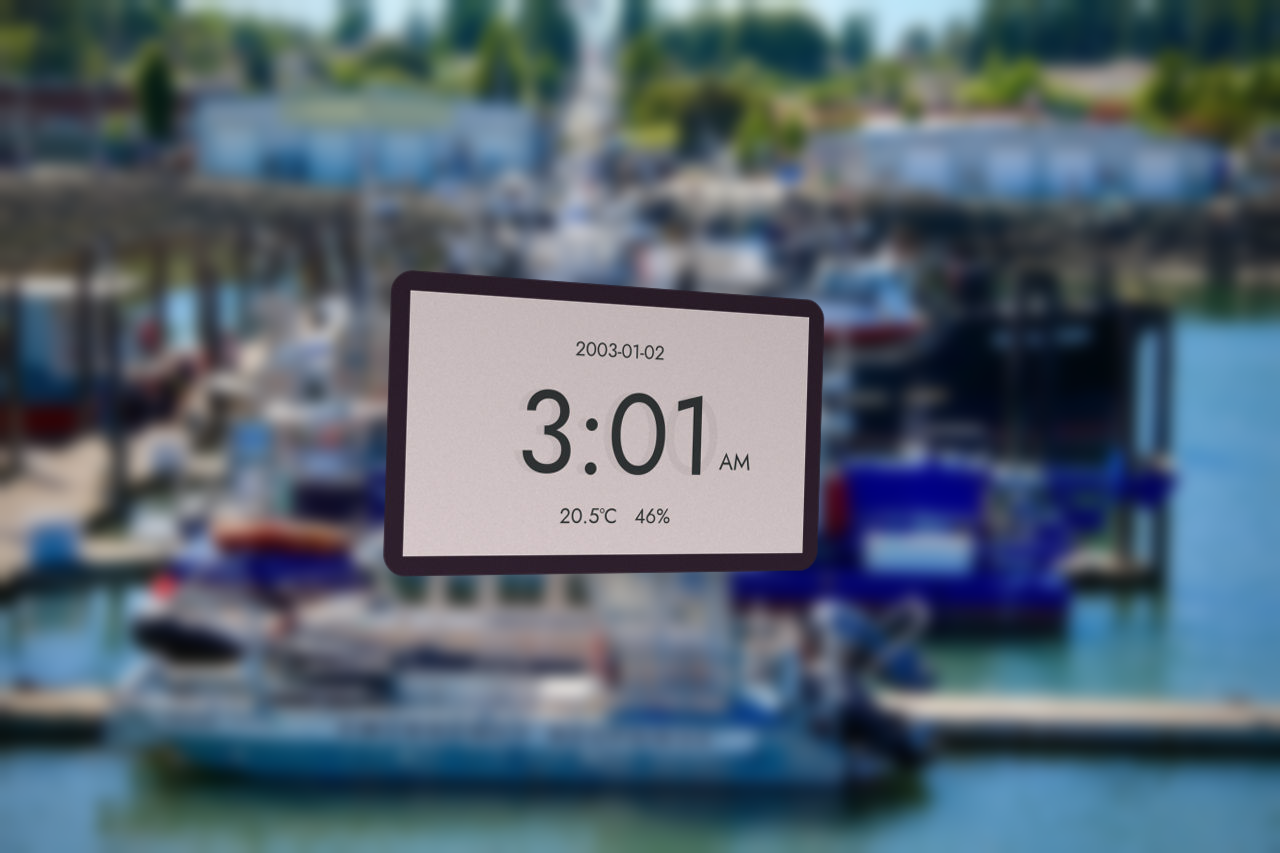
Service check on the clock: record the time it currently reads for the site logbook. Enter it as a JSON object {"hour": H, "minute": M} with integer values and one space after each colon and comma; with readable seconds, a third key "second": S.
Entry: {"hour": 3, "minute": 1}
